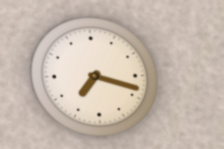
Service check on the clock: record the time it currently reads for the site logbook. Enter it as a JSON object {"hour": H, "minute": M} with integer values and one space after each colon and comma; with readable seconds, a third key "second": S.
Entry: {"hour": 7, "minute": 18}
